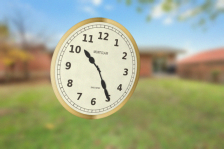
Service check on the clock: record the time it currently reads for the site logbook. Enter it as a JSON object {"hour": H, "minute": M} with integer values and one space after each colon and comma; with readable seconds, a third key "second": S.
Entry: {"hour": 10, "minute": 25}
